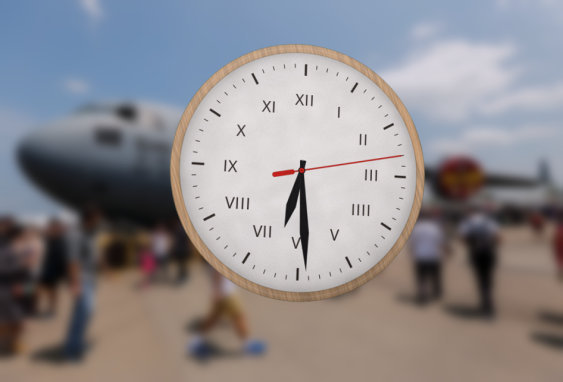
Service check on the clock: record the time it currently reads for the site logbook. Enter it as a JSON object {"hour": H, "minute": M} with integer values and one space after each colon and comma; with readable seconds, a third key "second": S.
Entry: {"hour": 6, "minute": 29, "second": 13}
